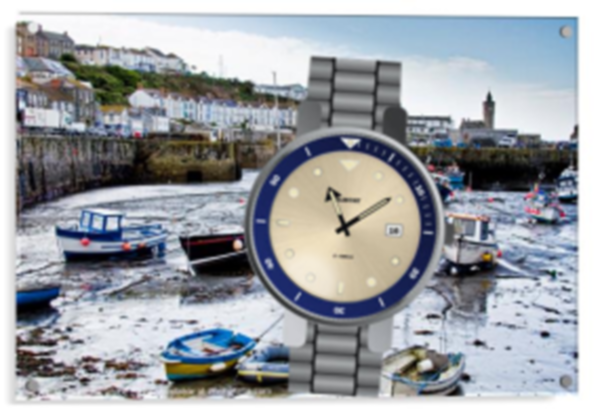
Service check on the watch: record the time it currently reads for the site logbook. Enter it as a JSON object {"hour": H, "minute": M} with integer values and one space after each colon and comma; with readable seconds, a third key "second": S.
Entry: {"hour": 11, "minute": 9}
